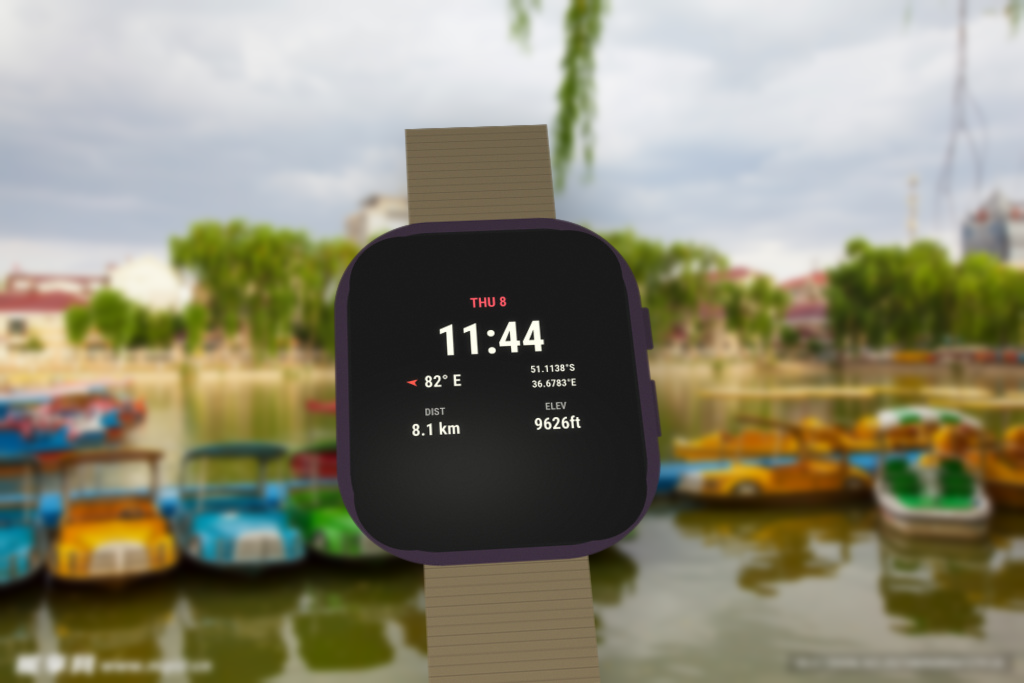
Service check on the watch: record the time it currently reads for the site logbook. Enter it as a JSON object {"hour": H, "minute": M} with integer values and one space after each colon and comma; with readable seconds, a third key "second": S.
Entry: {"hour": 11, "minute": 44}
